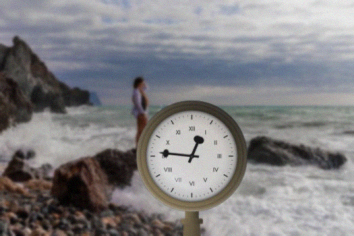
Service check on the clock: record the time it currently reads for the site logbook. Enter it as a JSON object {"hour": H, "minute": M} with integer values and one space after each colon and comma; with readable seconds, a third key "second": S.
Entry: {"hour": 12, "minute": 46}
